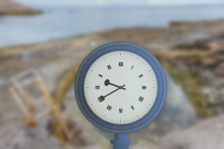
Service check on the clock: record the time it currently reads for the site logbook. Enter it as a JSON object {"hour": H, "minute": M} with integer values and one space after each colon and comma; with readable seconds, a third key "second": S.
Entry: {"hour": 9, "minute": 40}
